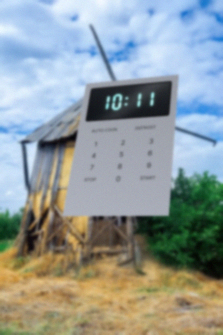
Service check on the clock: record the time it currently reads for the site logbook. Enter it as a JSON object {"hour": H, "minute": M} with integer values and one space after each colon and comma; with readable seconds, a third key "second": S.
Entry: {"hour": 10, "minute": 11}
